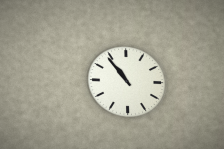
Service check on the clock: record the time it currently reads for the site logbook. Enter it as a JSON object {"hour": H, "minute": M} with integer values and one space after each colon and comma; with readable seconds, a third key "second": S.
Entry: {"hour": 10, "minute": 54}
